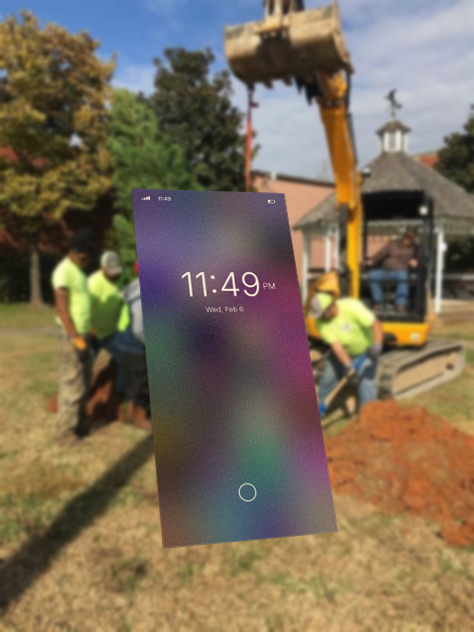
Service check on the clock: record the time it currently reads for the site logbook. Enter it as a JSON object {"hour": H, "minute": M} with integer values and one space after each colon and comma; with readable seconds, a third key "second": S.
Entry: {"hour": 11, "minute": 49}
